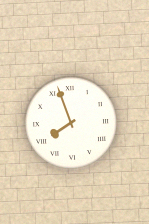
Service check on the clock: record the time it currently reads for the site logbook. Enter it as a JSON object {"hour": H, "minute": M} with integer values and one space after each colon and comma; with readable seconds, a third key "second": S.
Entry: {"hour": 7, "minute": 57}
